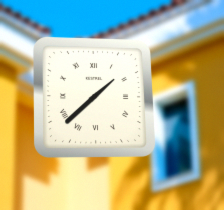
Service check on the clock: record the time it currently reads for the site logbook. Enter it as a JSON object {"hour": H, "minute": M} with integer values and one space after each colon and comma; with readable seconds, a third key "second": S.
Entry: {"hour": 1, "minute": 38}
